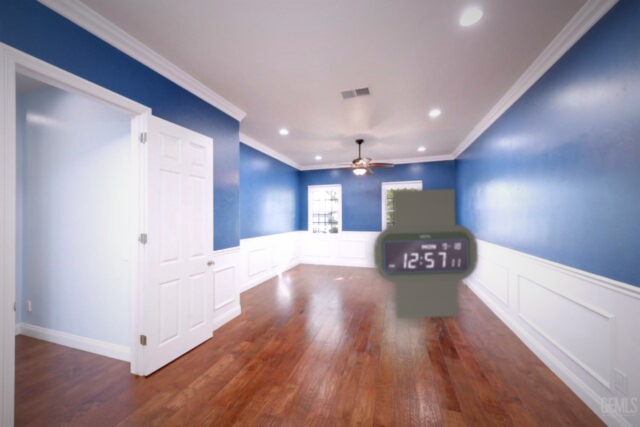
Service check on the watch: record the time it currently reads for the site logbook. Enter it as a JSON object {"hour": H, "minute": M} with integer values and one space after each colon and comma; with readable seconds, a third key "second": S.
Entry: {"hour": 12, "minute": 57}
